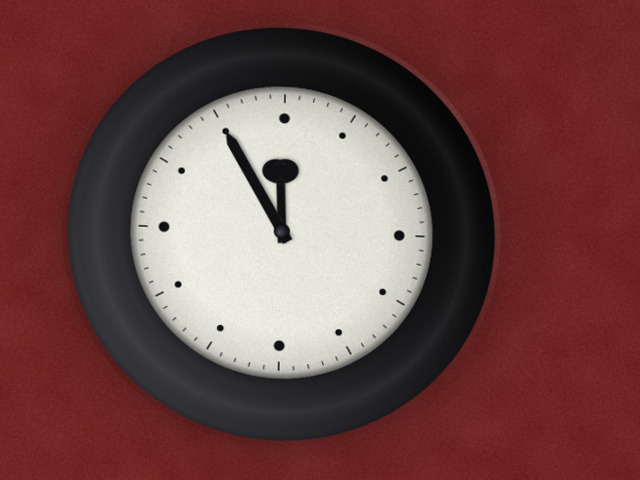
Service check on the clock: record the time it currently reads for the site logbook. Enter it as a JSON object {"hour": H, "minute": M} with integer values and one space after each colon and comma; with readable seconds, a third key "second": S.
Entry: {"hour": 11, "minute": 55}
